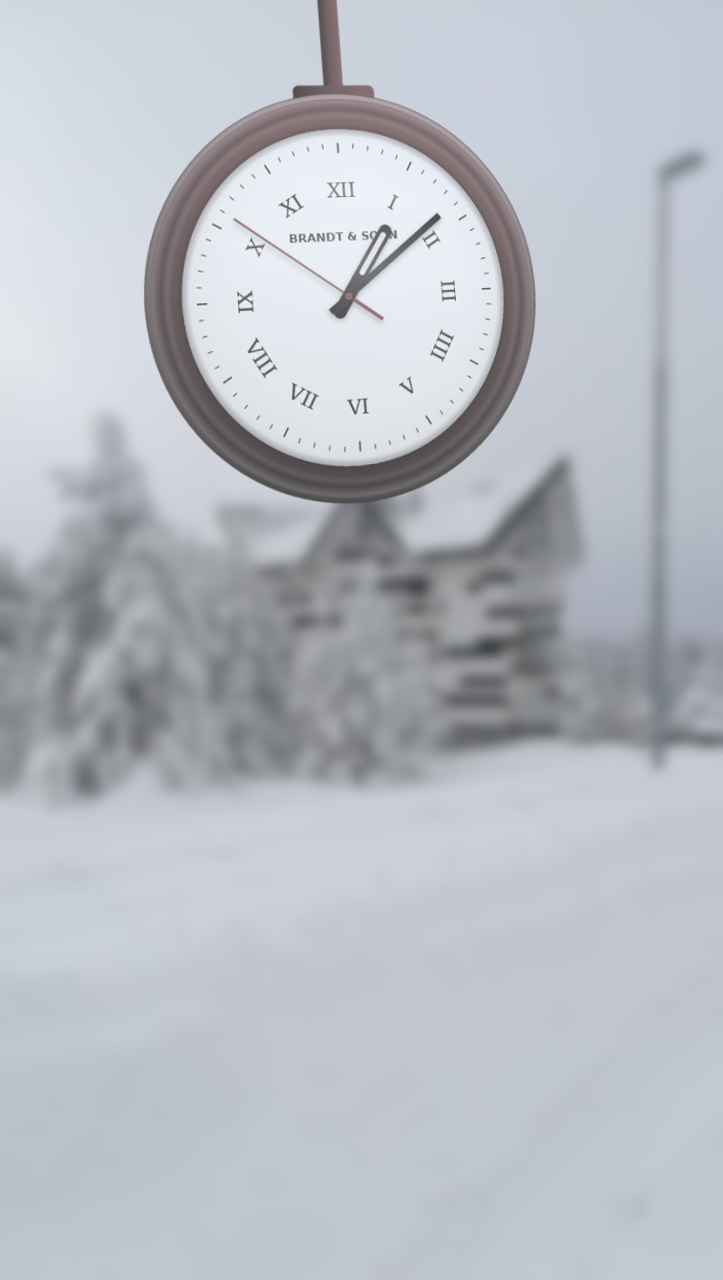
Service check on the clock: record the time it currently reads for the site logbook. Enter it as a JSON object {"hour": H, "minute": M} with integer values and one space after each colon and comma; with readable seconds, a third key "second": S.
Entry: {"hour": 1, "minute": 8, "second": 51}
